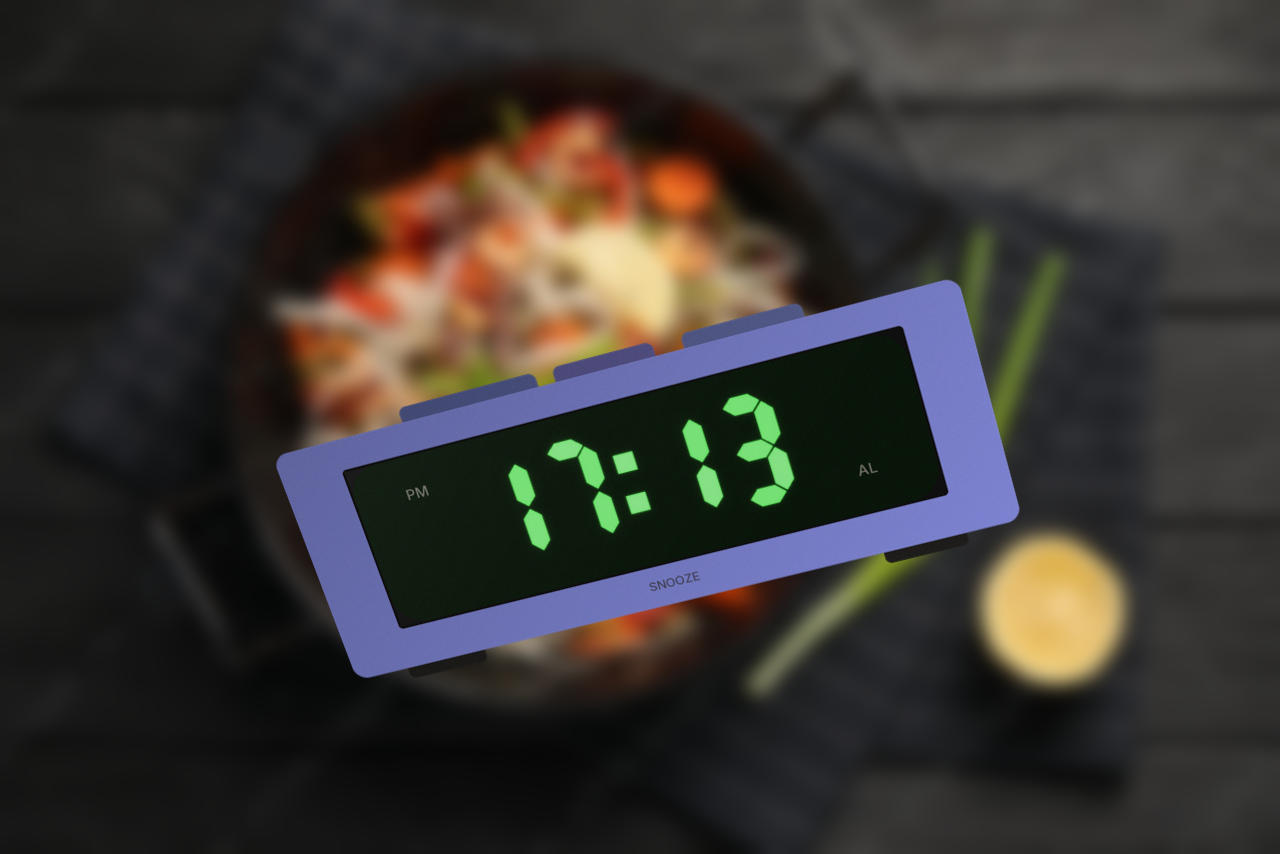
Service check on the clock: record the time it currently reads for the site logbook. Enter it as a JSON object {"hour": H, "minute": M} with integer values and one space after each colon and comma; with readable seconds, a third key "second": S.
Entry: {"hour": 17, "minute": 13}
